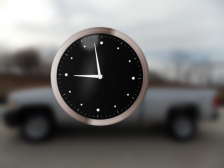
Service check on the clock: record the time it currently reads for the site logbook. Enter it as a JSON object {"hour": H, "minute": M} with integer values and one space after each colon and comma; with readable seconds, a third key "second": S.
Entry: {"hour": 8, "minute": 58}
